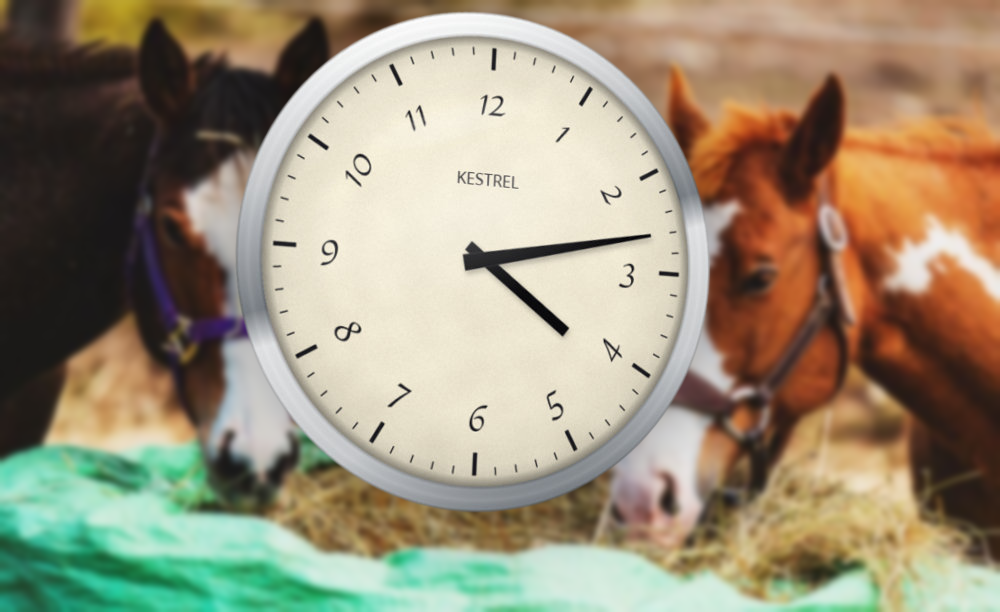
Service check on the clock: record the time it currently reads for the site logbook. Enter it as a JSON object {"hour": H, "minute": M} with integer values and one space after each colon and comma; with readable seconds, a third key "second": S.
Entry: {"hour": 4, "minute": 13}
